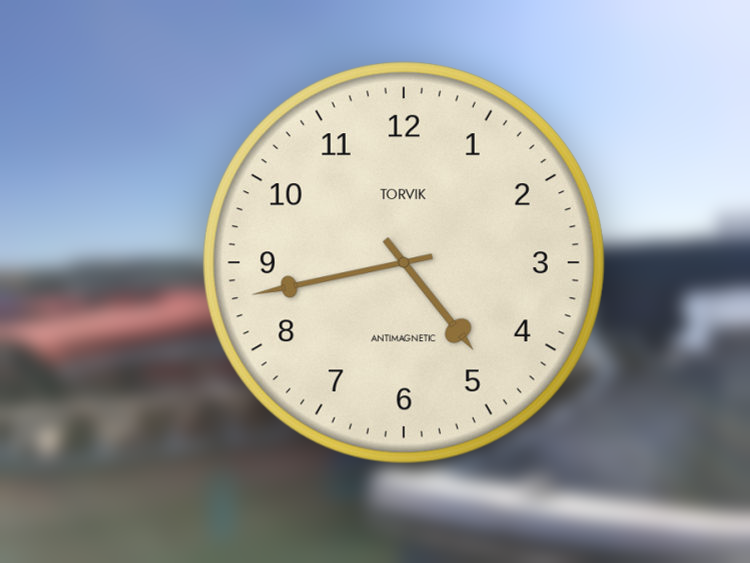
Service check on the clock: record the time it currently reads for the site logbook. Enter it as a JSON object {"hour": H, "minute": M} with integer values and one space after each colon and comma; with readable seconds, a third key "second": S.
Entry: {"hour": 4, "minute": 43}
